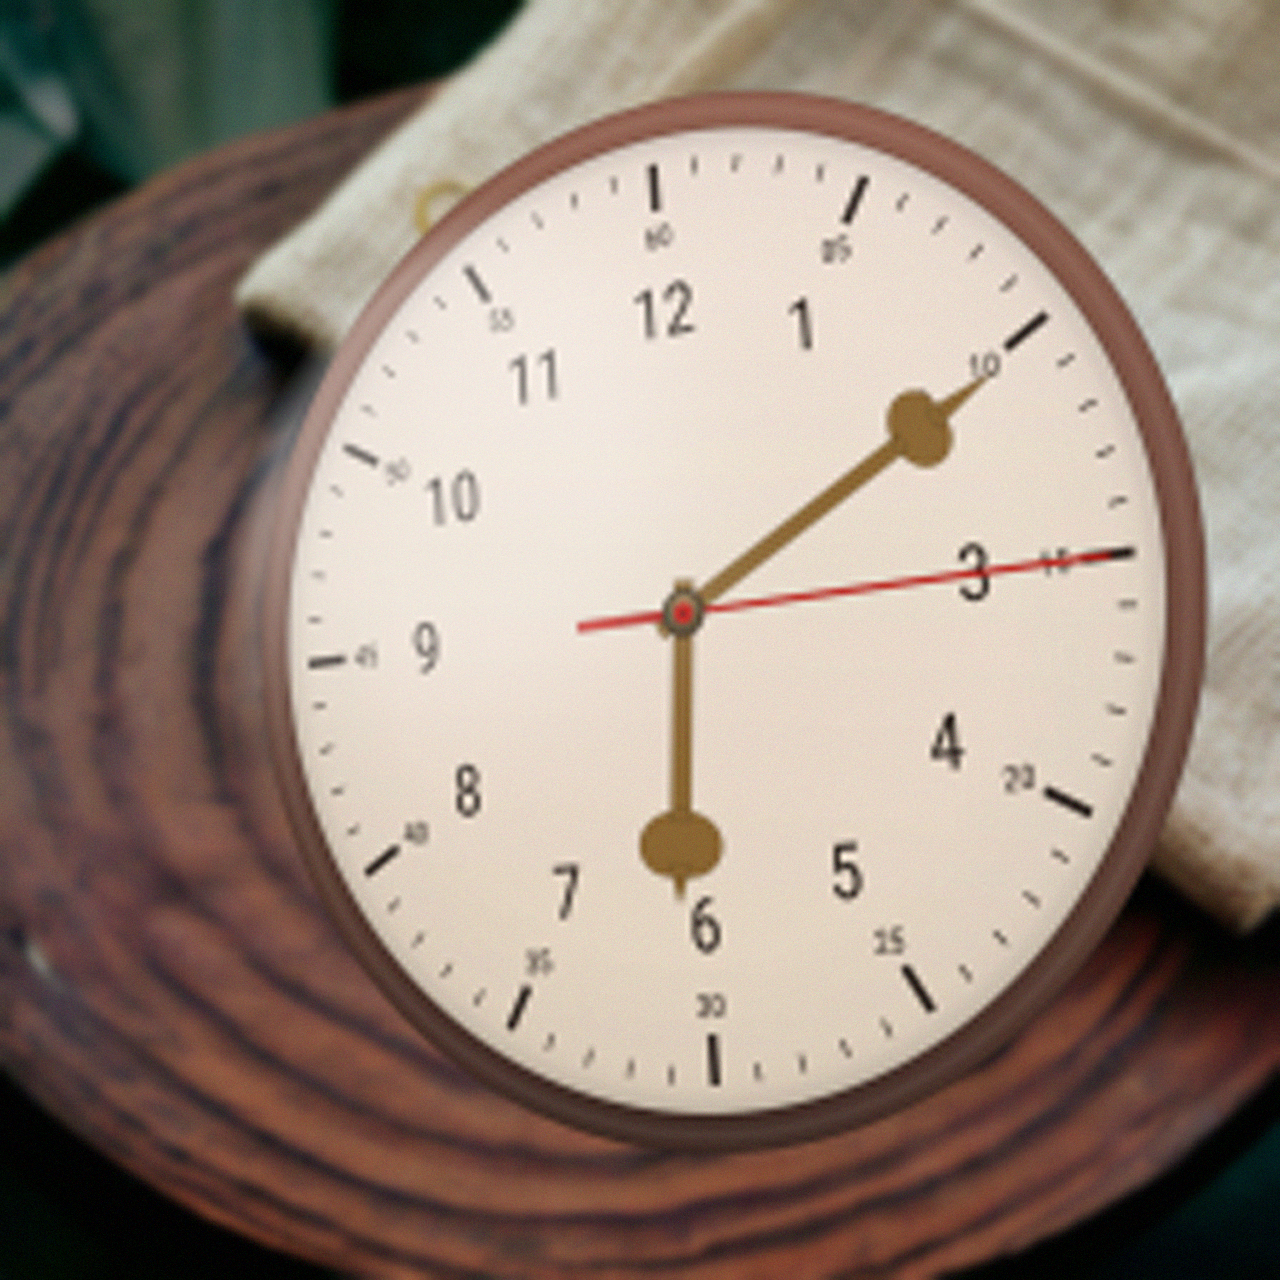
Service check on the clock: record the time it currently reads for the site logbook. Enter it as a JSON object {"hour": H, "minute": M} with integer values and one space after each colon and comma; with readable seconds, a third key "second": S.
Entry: {"hour": 6, "minute": 10, "second": 15}
